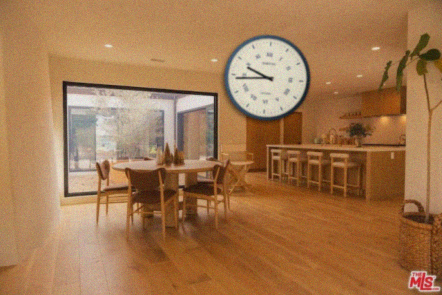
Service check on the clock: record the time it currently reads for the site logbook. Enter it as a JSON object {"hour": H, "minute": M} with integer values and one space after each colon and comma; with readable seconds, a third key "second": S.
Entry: {"hour": 9, "minute": 44}
